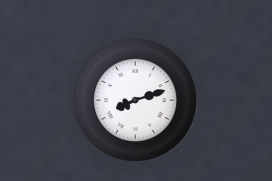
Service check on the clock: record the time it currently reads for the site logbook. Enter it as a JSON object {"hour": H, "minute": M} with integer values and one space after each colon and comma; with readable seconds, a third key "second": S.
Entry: {"hour": 8, "minute": 12}
